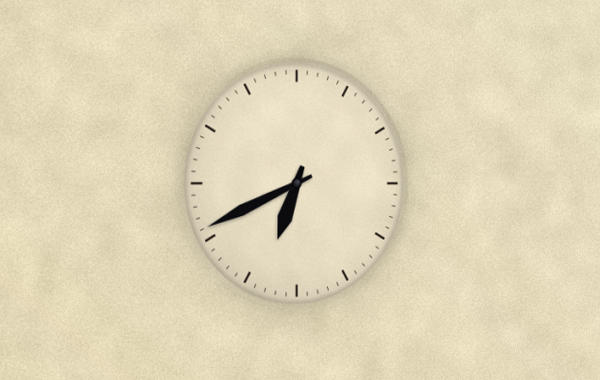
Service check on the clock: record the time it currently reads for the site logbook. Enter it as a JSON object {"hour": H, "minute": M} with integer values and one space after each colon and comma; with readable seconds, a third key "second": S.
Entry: {"hour": 6, "minute": 41}
